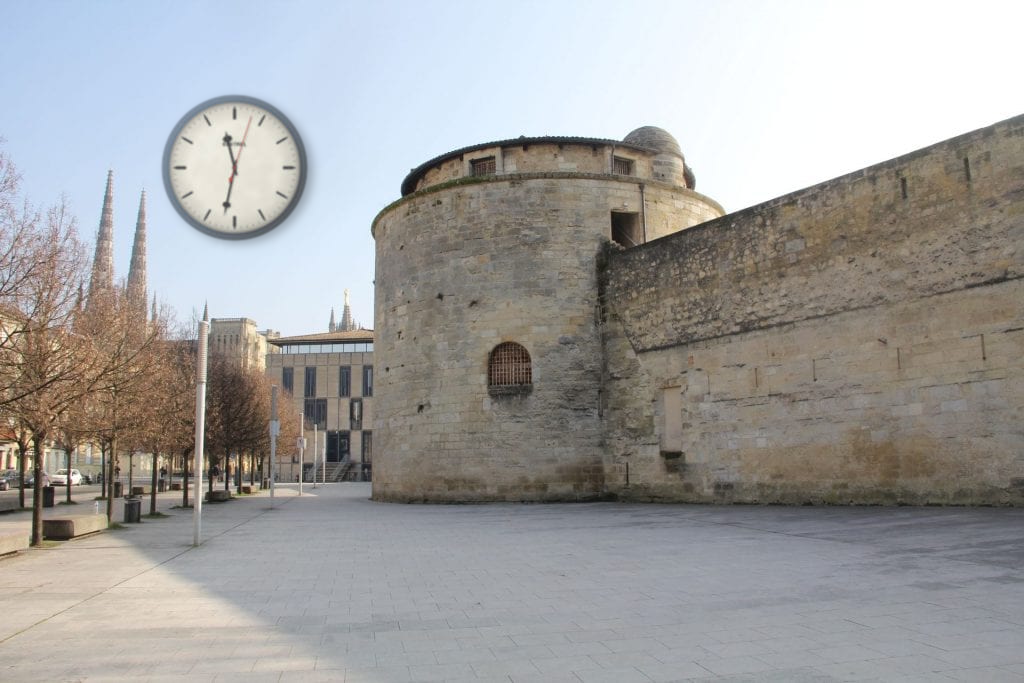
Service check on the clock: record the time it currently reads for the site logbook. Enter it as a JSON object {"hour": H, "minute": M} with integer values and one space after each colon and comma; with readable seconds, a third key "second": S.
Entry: {"hour": 11, "minute": 32, "second": 3}
